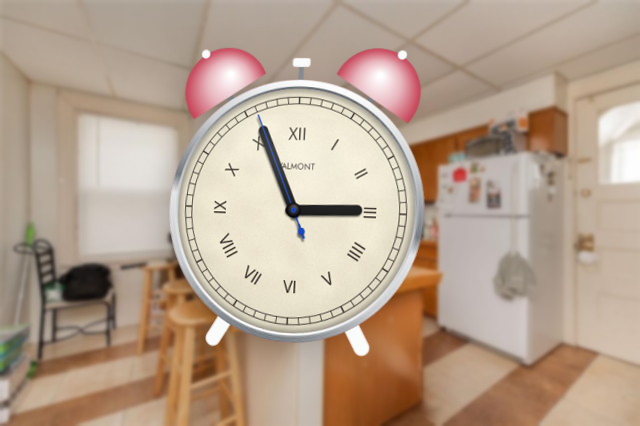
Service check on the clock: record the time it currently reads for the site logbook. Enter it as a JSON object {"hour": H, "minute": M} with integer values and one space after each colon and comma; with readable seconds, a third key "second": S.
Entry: {"hour": 2, "minute": 55, "second": 56}
